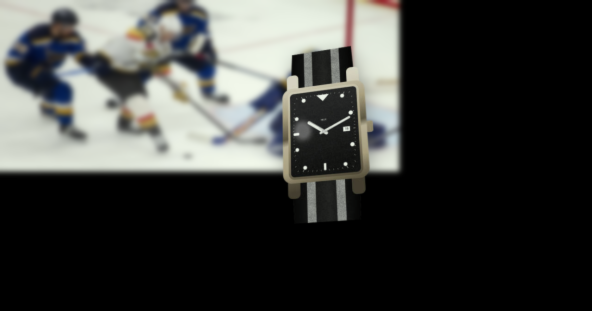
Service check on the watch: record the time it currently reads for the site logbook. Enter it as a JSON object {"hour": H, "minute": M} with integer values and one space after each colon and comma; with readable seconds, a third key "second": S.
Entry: {"hour": 10, "minute": 11}
